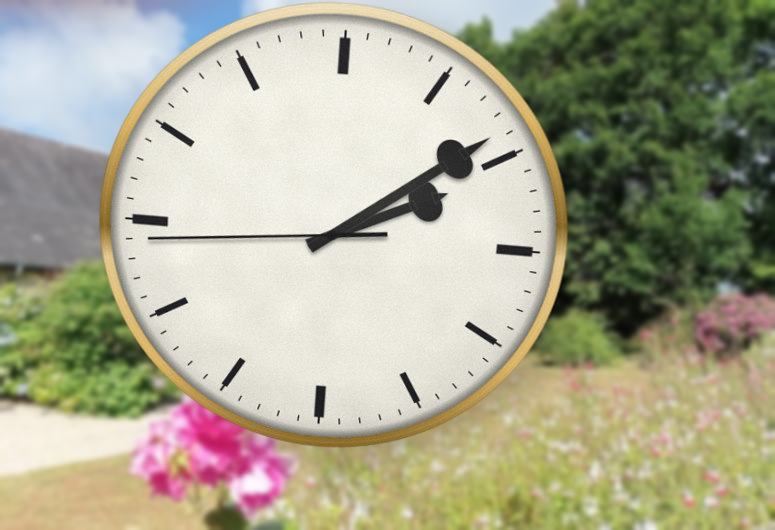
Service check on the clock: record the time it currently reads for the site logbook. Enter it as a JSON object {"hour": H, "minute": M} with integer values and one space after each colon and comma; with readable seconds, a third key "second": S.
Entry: {"hour": 2, "minute": 8, "second": 44}
